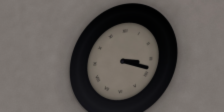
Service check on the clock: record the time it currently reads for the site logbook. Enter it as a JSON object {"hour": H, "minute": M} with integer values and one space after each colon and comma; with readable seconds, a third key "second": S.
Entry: {"hour": 3, "minute": 18}
